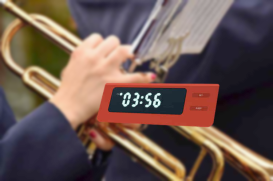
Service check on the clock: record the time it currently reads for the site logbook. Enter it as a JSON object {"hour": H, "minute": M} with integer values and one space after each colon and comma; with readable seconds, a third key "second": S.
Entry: {"hour": 3, "minute": 56}
